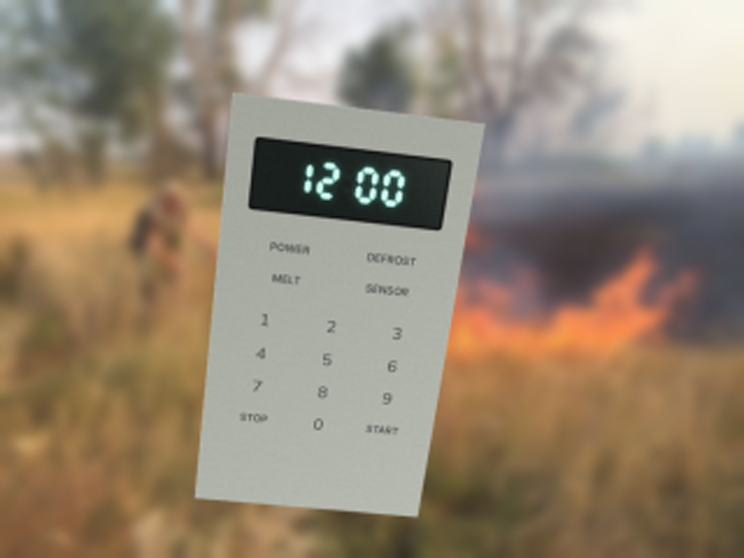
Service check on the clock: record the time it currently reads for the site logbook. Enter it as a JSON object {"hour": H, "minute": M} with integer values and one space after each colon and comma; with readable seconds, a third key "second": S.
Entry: {"hour": 12, "minute": 0}
